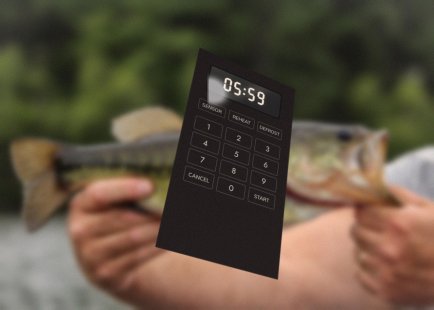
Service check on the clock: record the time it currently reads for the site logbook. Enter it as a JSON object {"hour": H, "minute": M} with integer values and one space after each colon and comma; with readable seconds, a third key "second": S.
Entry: {"hour": 5, "minute": 59}
